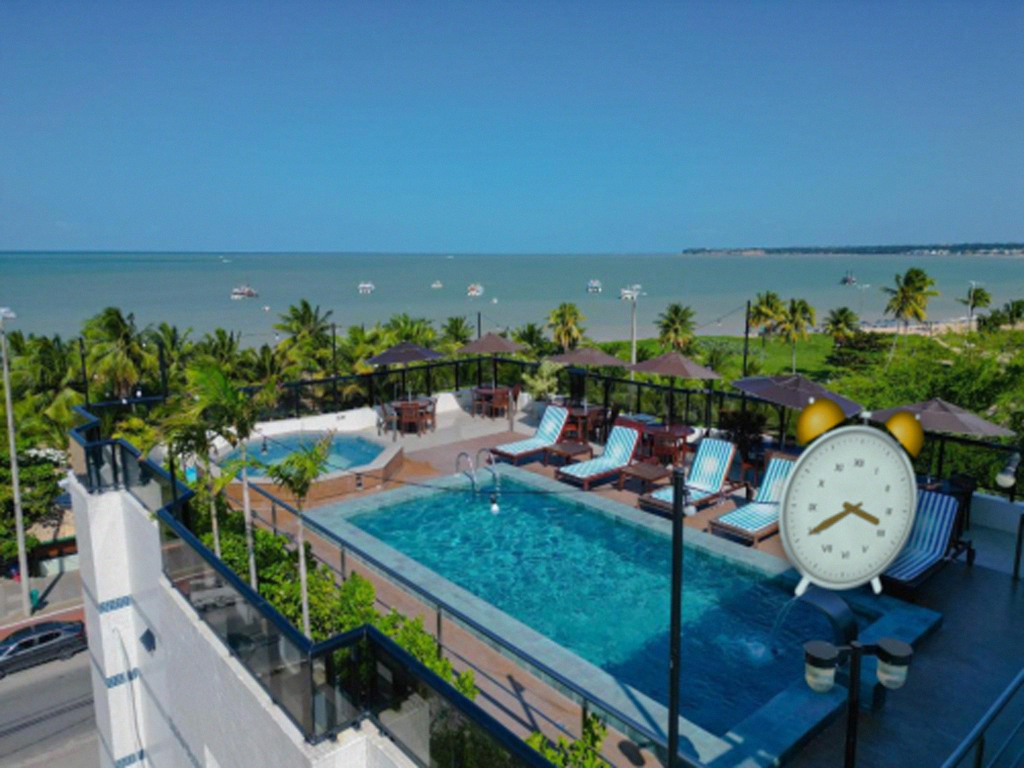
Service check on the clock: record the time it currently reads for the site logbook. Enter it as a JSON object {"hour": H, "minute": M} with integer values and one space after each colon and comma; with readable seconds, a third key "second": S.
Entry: {"hour": 3, "minute": 40}
